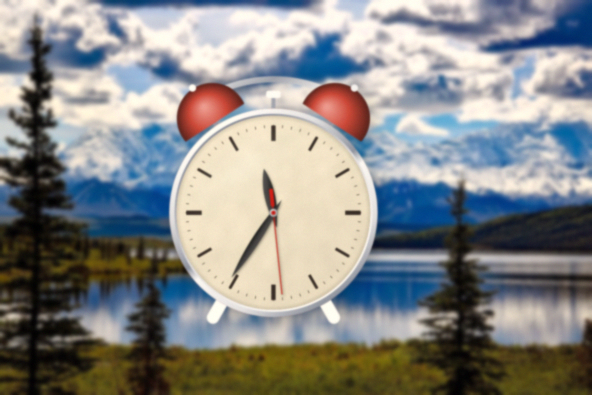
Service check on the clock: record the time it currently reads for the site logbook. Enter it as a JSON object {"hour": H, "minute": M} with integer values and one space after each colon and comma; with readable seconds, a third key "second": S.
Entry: {"hour": 11, "minute": 35, "second": 29}
